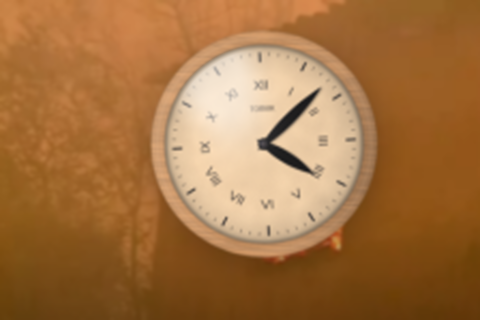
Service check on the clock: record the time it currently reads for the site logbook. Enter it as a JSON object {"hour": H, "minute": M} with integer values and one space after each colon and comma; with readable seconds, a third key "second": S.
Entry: {"hour": 4, "minute": 8}
